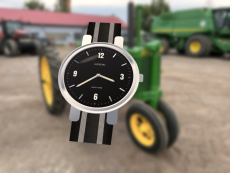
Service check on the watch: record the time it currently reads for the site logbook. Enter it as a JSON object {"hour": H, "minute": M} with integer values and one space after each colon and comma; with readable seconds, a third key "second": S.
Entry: {"hour": 3, "minute": 39}
